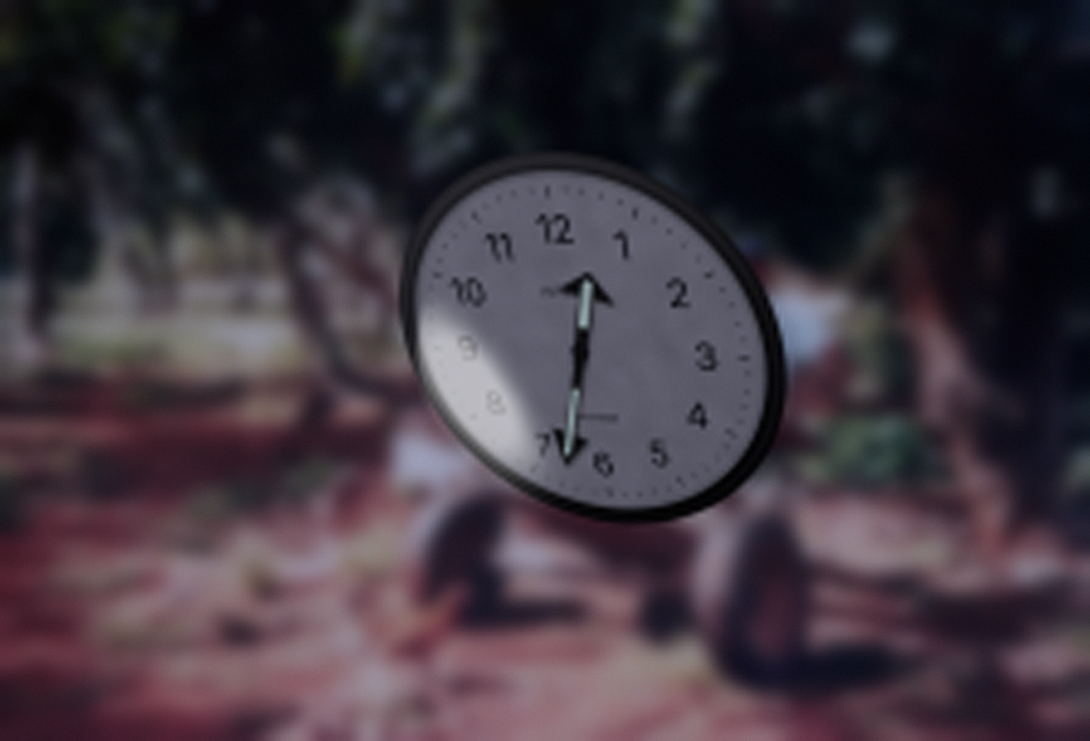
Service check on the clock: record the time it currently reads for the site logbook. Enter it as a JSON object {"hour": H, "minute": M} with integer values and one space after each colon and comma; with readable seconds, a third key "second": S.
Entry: {"hour": 12, "minute": 33}
